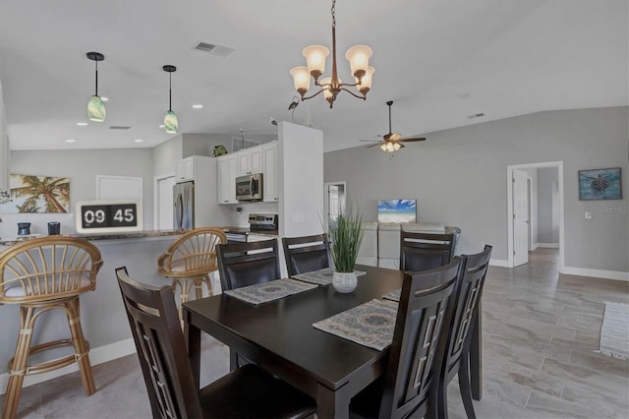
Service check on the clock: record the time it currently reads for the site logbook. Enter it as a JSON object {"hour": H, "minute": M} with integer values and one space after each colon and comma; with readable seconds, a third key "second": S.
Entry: {"hour": 9, "minute": 45}
